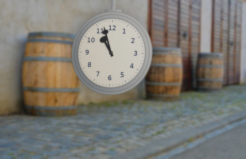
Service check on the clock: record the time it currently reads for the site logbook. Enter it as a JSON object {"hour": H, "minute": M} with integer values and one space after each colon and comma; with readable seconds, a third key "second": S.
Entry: {"hour": 10, "minute": 57}
